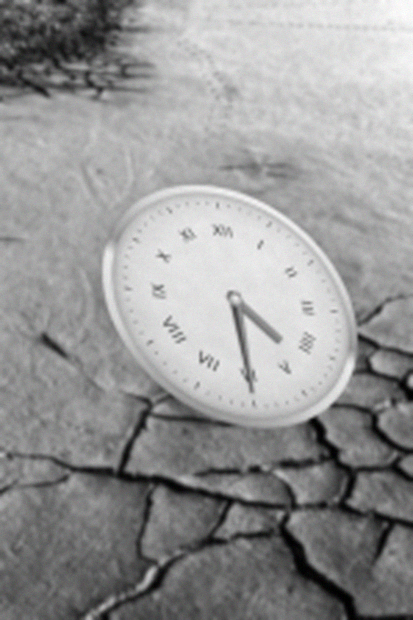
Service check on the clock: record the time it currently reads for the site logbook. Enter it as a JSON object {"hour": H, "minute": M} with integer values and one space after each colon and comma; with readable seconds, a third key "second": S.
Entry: {"hour": 4, "minute": 30}
